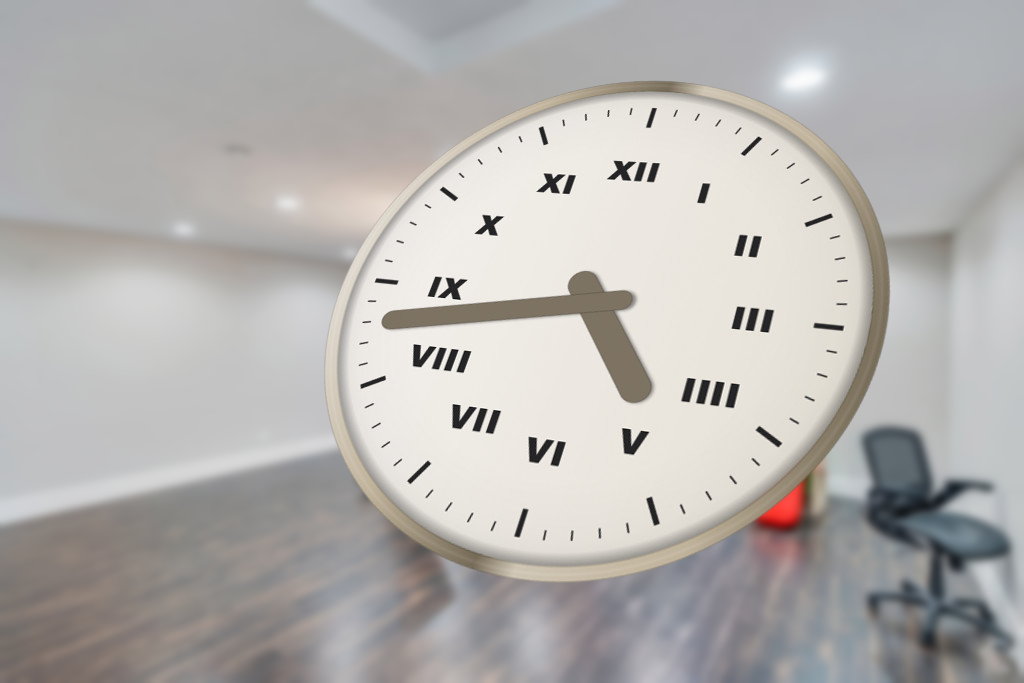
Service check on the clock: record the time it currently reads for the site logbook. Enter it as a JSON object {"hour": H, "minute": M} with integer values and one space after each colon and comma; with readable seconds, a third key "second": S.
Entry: {"hour": 4, "minute": 43}
